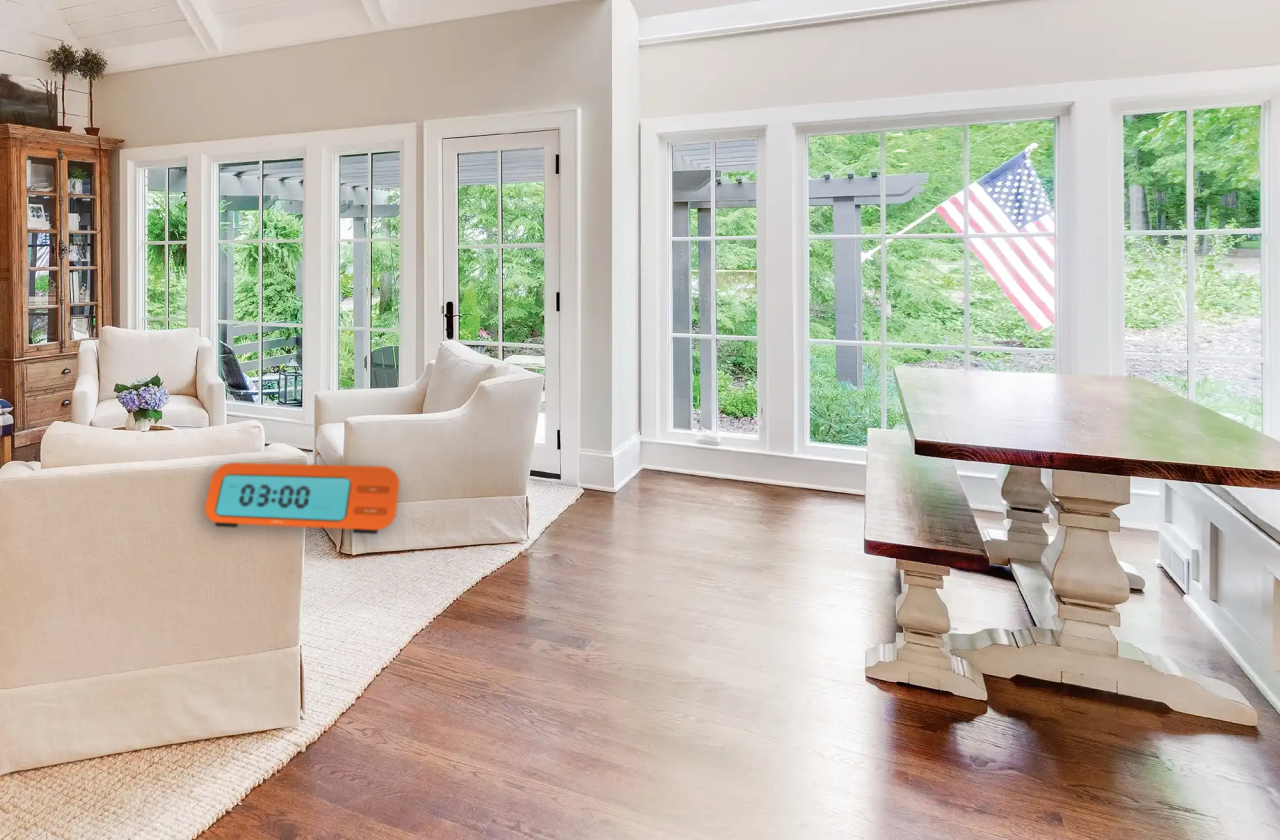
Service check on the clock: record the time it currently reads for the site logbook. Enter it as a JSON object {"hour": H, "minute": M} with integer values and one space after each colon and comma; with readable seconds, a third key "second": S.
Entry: {"hour": 3, "minute": 0}
